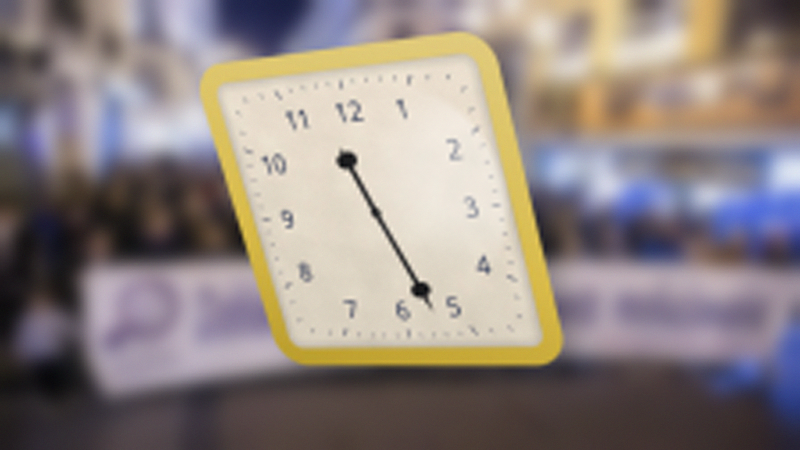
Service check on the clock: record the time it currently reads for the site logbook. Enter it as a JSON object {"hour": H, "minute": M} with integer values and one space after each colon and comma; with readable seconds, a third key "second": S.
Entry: {"hour": 11, "minute": 27}
